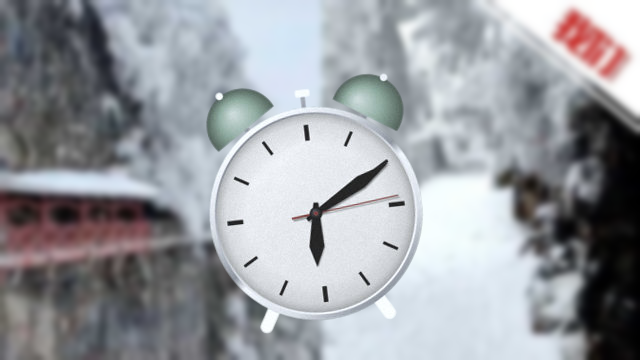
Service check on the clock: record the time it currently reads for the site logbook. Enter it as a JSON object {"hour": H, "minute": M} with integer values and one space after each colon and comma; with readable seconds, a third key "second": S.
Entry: {"hour": 6, "minute": 10, "second": 14}
